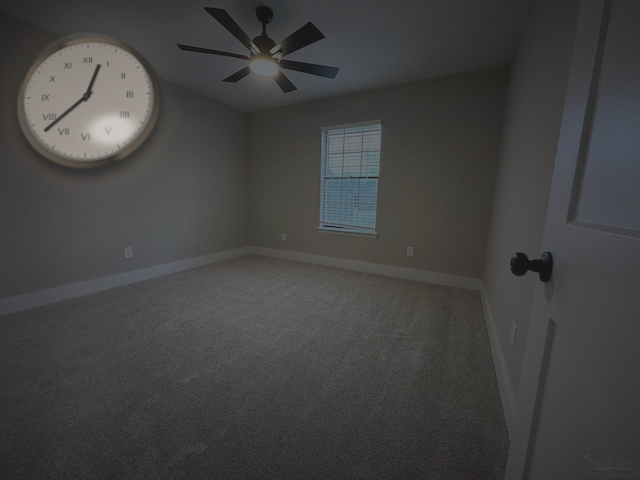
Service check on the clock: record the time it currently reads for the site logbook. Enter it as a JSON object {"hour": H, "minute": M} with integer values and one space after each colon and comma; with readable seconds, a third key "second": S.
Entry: {"hour": 12, "minute": 38}
